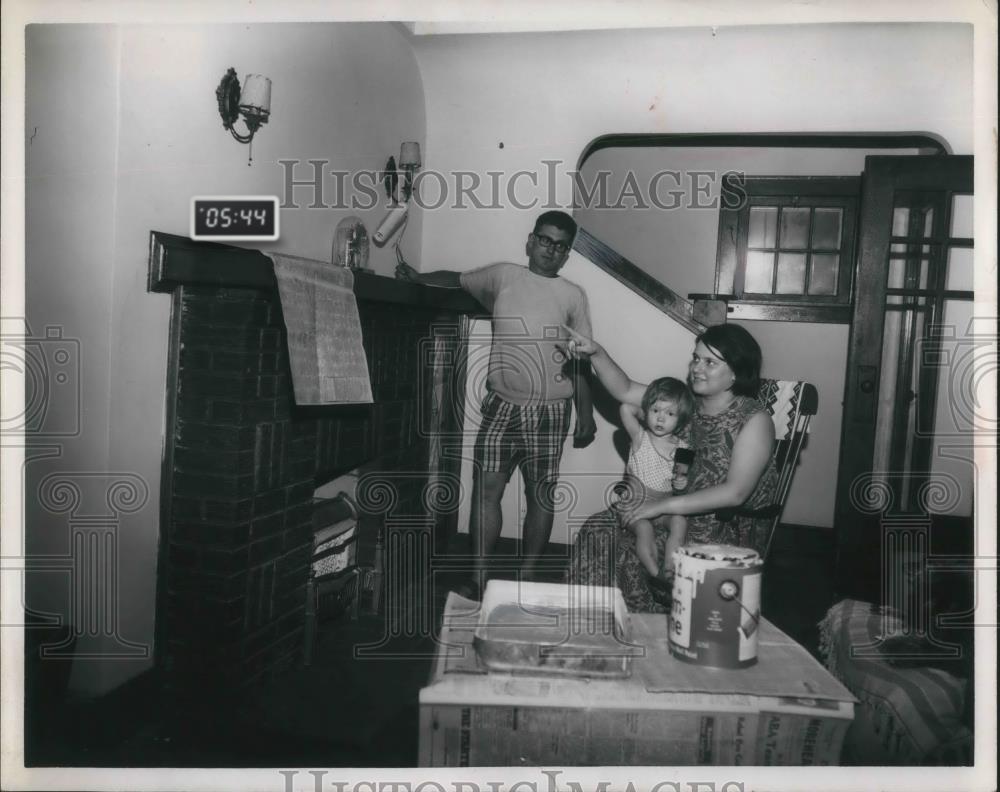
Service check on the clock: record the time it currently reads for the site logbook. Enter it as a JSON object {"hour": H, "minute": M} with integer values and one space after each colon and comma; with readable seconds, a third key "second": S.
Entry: {"hour": 5, "minute": 44}
